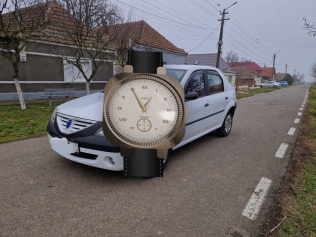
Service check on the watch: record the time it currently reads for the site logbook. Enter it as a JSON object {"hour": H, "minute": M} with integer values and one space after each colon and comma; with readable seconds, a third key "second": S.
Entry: {"hour": 12, "minute": 55}
